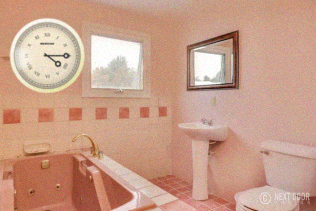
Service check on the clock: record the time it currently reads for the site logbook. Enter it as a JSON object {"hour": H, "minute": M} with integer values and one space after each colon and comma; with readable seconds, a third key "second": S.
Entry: {"hour": 4, "minute": 15}
